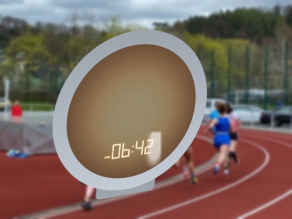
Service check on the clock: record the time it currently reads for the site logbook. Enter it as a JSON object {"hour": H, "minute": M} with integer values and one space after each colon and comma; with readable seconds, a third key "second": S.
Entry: {"hour": 6, "minute": 42}
